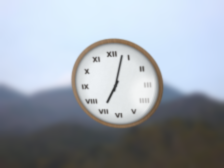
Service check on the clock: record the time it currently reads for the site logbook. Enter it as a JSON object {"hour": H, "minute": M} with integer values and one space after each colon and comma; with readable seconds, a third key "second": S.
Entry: {"hour": 7, "minute": 3}
